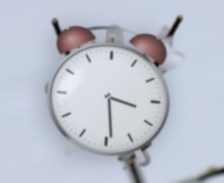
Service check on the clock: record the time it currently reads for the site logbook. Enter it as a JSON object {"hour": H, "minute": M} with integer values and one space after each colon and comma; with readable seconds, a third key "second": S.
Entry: {"hour": 3, "minute": 29}
